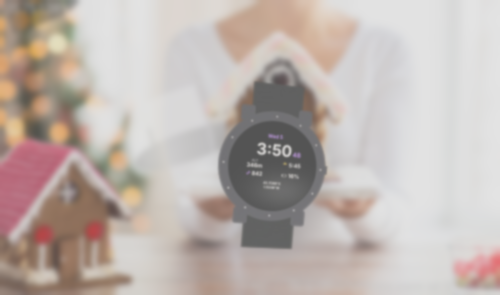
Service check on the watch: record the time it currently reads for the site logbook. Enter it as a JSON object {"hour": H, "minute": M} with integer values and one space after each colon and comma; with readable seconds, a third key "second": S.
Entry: {"hour": 3, "minute": 50}
